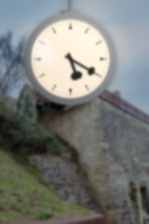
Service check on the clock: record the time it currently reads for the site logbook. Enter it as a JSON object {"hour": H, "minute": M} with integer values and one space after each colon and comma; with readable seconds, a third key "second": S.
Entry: {"hour": 5, "minute": 20}
